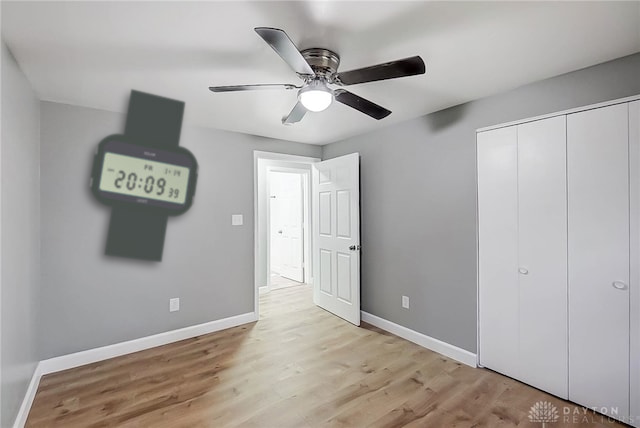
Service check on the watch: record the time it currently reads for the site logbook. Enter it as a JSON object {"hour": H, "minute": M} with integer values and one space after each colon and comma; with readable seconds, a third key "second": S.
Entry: {"hour": 20, "minute": 9}
